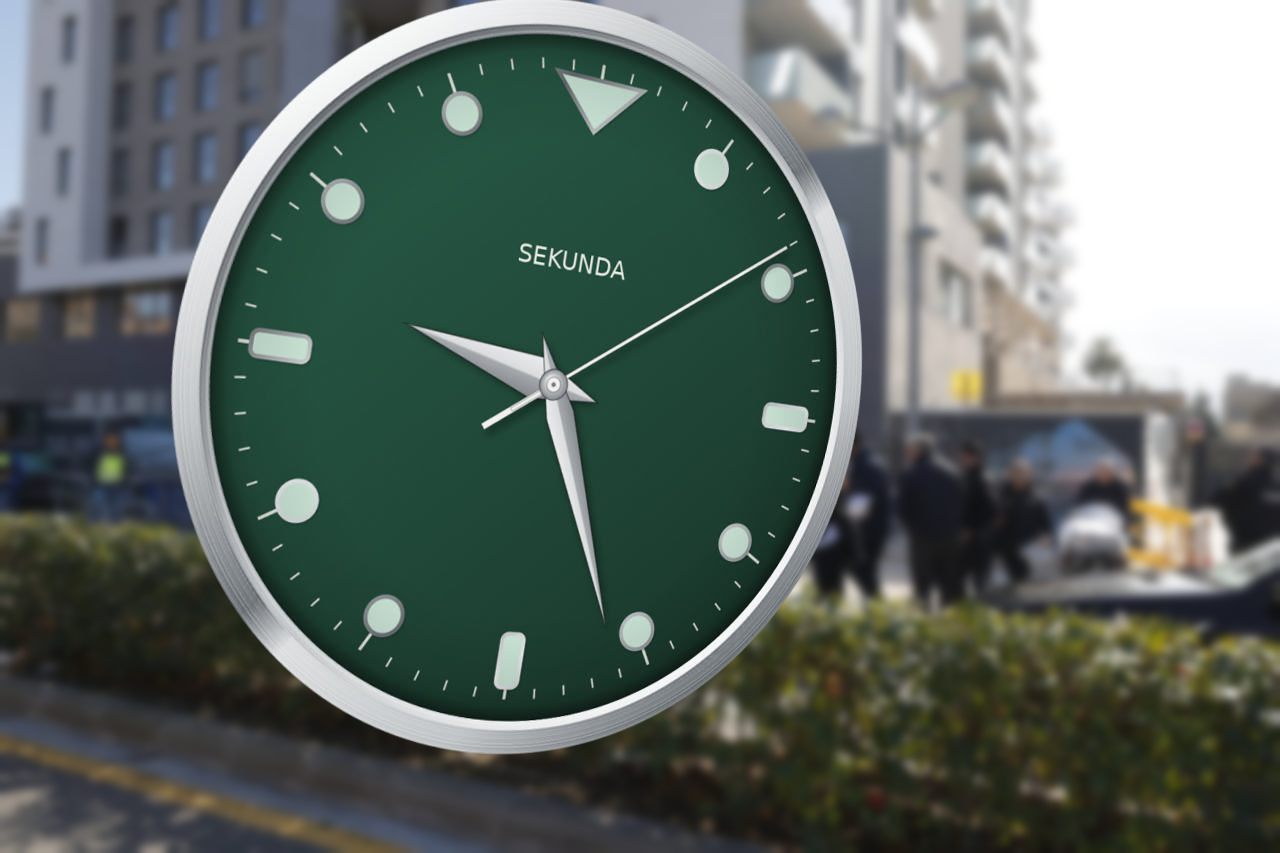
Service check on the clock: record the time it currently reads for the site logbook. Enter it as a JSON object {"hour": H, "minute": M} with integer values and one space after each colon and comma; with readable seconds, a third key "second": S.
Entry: {"hour": 9, "minute": 26, "second": 9}
